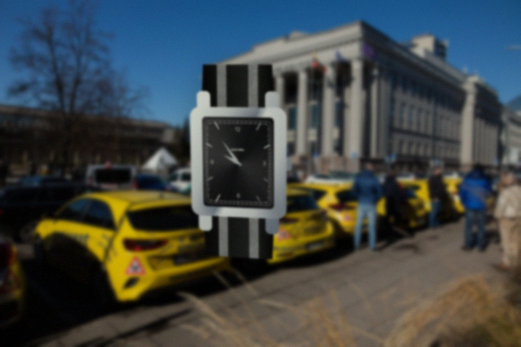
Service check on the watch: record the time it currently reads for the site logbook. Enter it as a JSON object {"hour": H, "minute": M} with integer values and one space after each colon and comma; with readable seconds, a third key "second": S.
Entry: {"hour": 9, "minute": 54}
